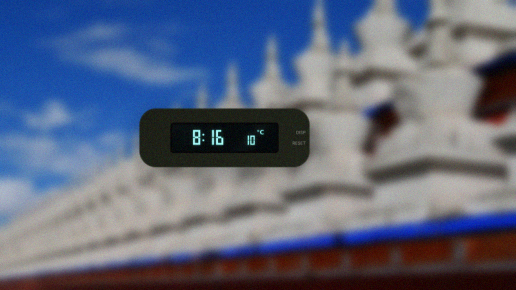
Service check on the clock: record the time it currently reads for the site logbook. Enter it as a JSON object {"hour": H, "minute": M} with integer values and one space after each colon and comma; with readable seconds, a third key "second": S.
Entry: {"hour": 8, "minute": 16}
